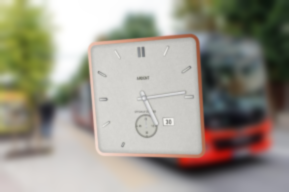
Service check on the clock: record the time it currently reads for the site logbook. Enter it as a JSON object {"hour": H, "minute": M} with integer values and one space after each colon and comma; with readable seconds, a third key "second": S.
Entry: {"hour": 5, "minute": 14}
